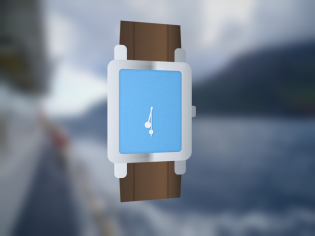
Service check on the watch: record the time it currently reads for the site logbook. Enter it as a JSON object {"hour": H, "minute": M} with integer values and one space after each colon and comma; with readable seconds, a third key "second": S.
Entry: {"hour": 6, "minute": 30}
